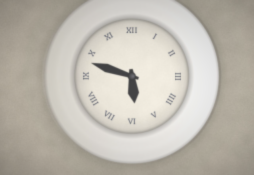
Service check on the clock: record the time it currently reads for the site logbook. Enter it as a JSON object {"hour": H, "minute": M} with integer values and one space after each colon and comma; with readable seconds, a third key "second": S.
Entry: {"hour": 5, "minute": 48}
